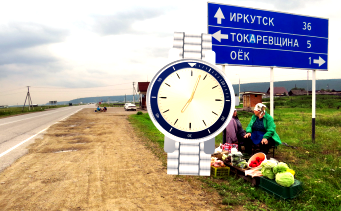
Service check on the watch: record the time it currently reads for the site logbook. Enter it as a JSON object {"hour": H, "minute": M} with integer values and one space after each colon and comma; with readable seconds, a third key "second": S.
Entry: {"hour": 7, "minute": 3}
